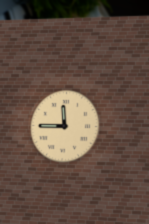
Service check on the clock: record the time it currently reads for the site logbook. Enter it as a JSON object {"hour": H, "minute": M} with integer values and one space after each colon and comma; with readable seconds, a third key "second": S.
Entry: {"hour": 11, "minute": 45}
